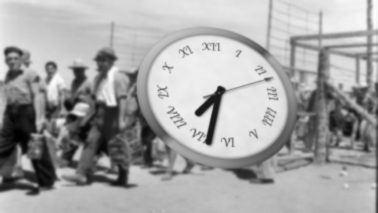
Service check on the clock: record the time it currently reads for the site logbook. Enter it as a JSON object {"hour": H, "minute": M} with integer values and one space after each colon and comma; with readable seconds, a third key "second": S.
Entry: {"hour": 7, "minute": 33, "second": 12}
